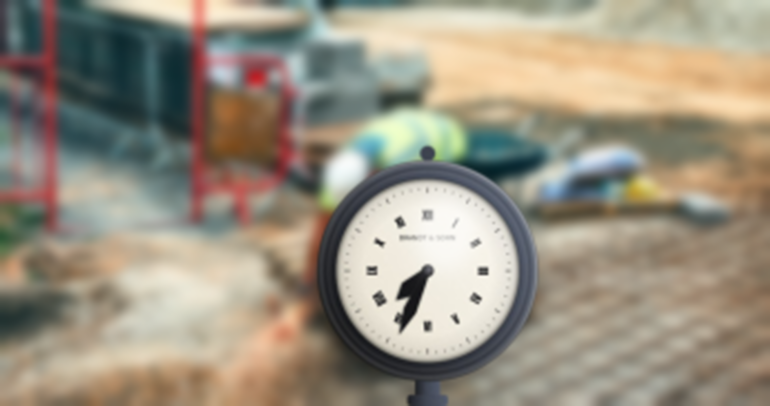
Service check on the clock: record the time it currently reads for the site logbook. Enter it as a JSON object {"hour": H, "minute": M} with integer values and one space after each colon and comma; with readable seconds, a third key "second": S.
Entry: {"hour": 7, "minute": 34}
